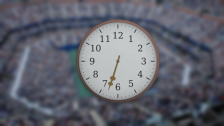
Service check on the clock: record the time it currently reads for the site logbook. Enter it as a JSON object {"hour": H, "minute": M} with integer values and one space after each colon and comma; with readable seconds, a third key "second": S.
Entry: {"hour": 6, "minute": 33}
